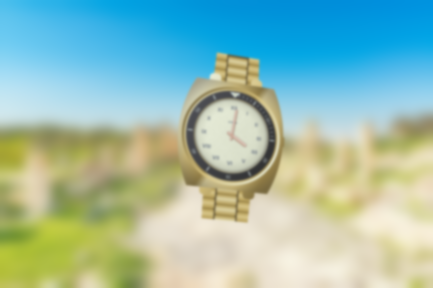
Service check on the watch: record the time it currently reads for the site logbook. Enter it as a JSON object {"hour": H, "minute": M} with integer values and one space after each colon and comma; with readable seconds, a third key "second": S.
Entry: {"hour": 4, "minute": 1}
